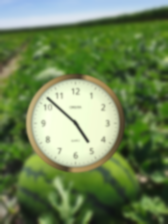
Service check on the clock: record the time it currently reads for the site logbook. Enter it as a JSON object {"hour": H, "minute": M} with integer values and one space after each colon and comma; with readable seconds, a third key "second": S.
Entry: {"hour": 4, "minute": 52}
